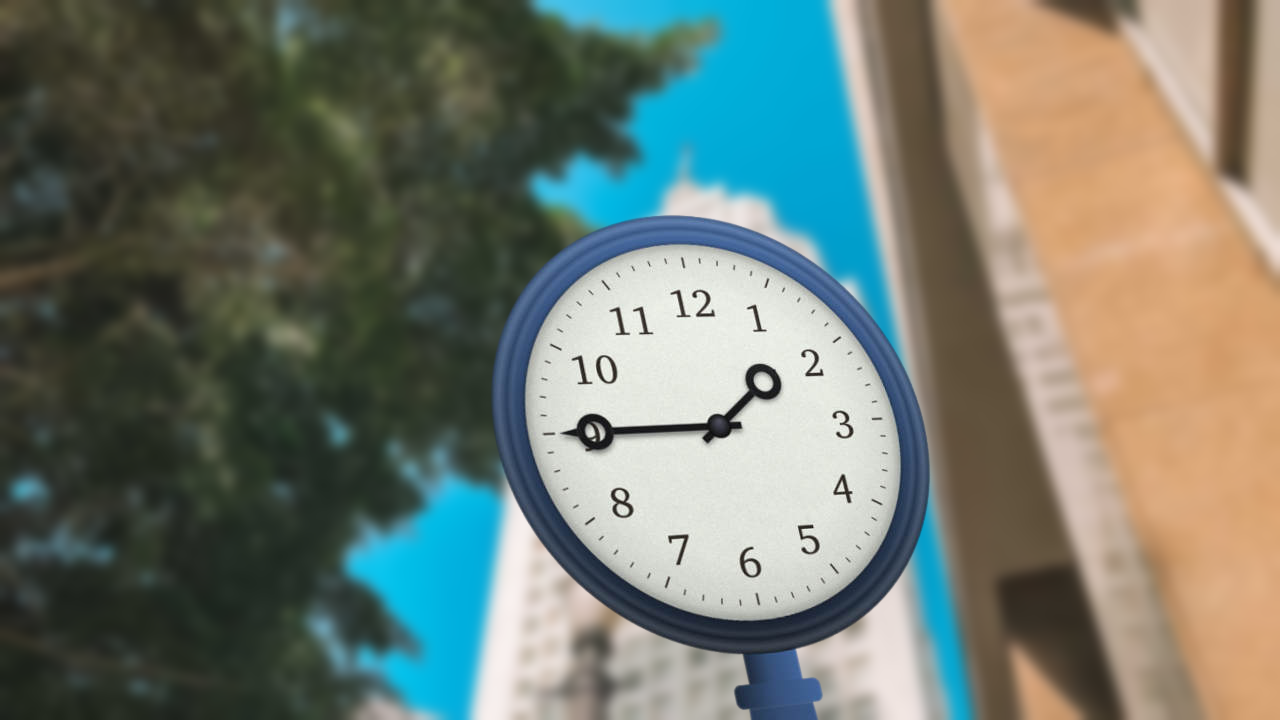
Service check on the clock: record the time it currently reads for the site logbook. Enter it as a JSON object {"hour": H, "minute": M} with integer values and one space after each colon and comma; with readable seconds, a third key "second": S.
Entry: {"hour": 1, "minute": 45}
